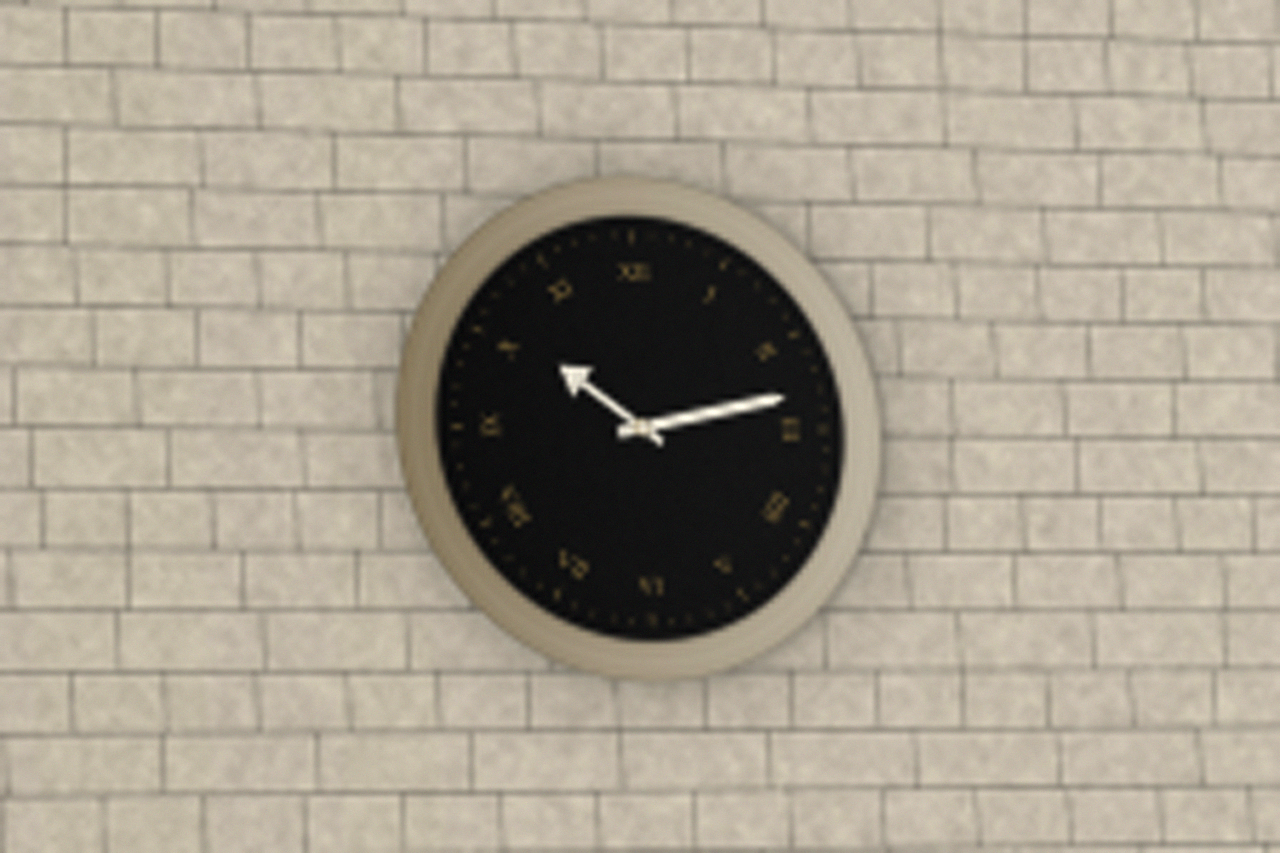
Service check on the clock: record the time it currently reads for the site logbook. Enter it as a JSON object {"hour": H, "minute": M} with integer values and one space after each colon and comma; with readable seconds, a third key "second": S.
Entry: {"hour": 10, "minute": 13}
